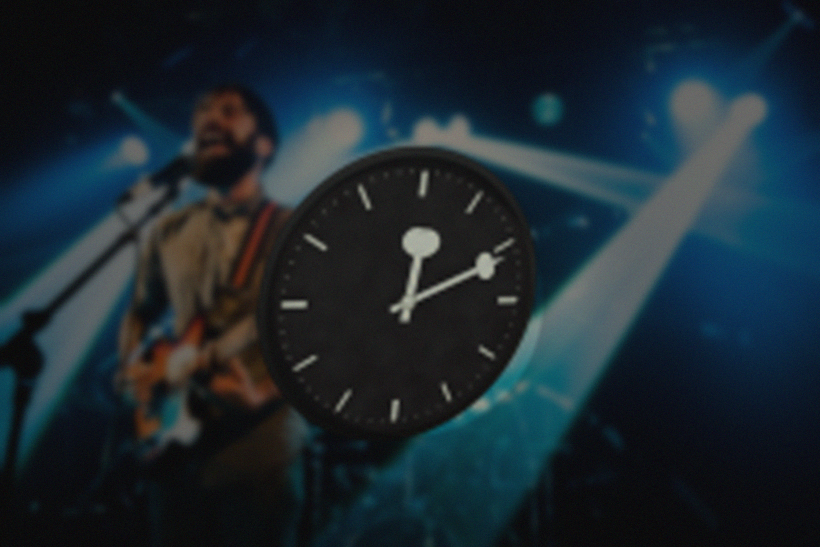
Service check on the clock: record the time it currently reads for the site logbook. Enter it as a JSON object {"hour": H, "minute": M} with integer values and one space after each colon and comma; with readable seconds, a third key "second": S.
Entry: {"hour": 12, "minute": 11}
